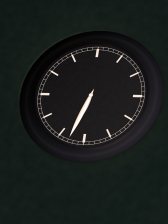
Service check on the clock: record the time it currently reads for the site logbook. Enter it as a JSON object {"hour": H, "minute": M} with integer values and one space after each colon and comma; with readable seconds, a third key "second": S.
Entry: {"hour": 6, "minute": 33}
